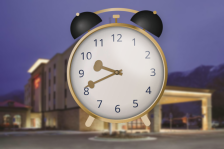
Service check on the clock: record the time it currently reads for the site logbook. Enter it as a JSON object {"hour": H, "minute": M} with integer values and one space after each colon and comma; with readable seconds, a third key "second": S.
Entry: {"hour": 9, "minute": 41}
